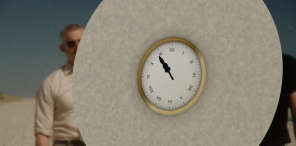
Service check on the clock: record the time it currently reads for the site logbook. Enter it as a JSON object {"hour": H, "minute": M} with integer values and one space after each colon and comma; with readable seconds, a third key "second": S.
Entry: {"hour": 10, "minute": 54}
